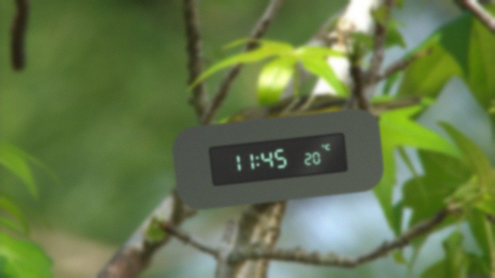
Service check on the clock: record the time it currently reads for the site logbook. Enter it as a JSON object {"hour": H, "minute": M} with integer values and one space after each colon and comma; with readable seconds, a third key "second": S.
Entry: {"hour": 11, "minute": 45}
